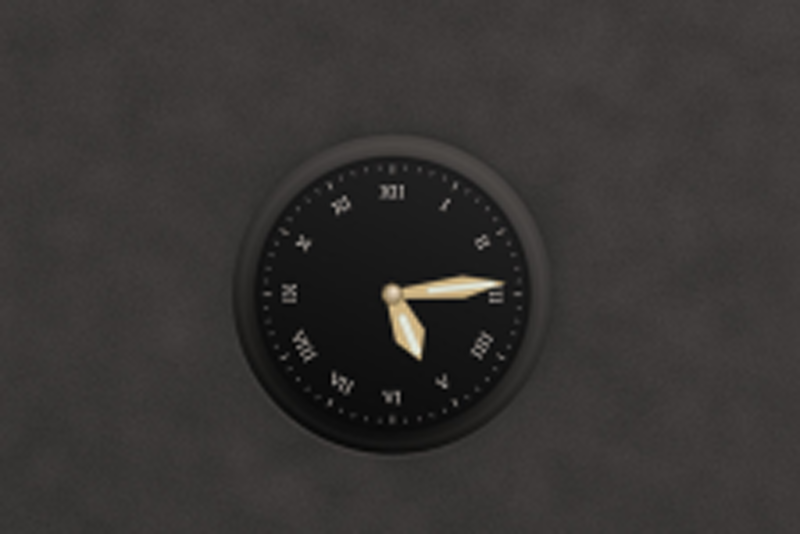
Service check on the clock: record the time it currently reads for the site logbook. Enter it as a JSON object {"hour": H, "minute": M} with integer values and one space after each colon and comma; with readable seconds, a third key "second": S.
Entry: {"hour": 5, "minute": 14}
